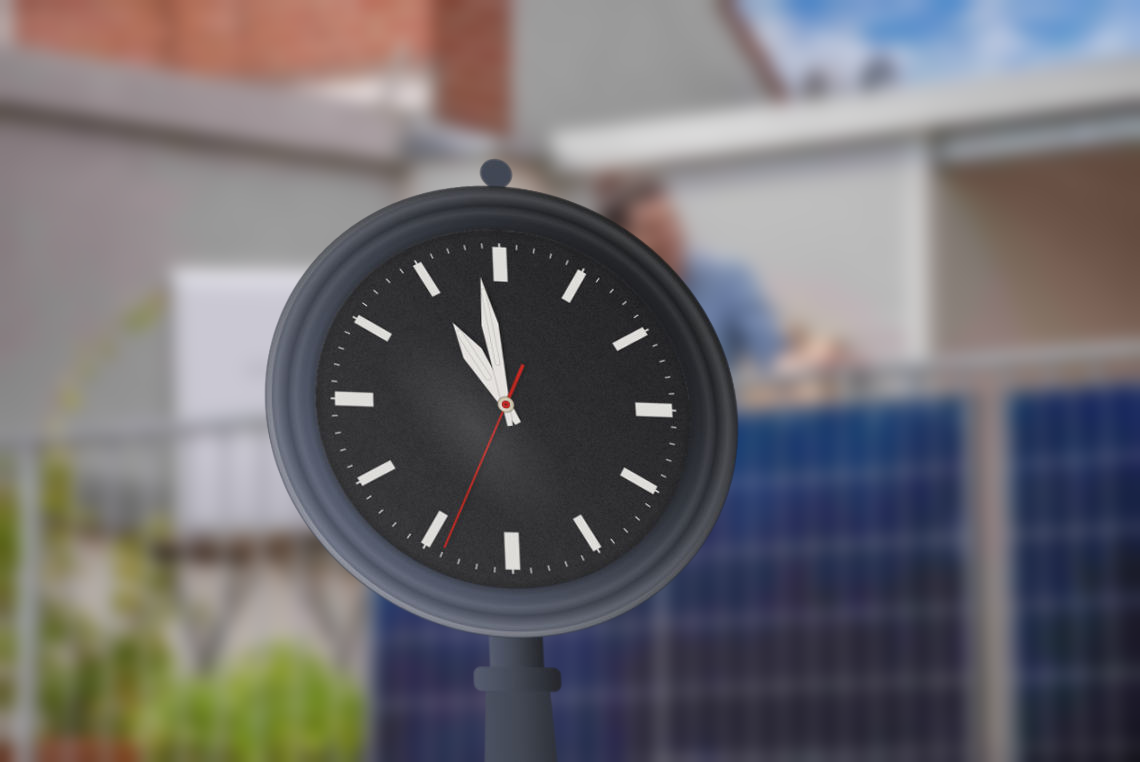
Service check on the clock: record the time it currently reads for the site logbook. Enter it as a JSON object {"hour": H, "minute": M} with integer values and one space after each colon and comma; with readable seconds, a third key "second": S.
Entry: {"hour": 10, "minute": 58, "second": 34}
